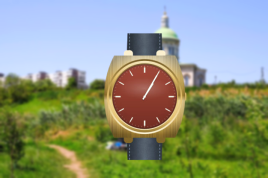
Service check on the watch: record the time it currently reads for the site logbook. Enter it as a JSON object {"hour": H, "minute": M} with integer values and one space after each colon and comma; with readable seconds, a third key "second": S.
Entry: {"hour": 1, "minute": 5}
